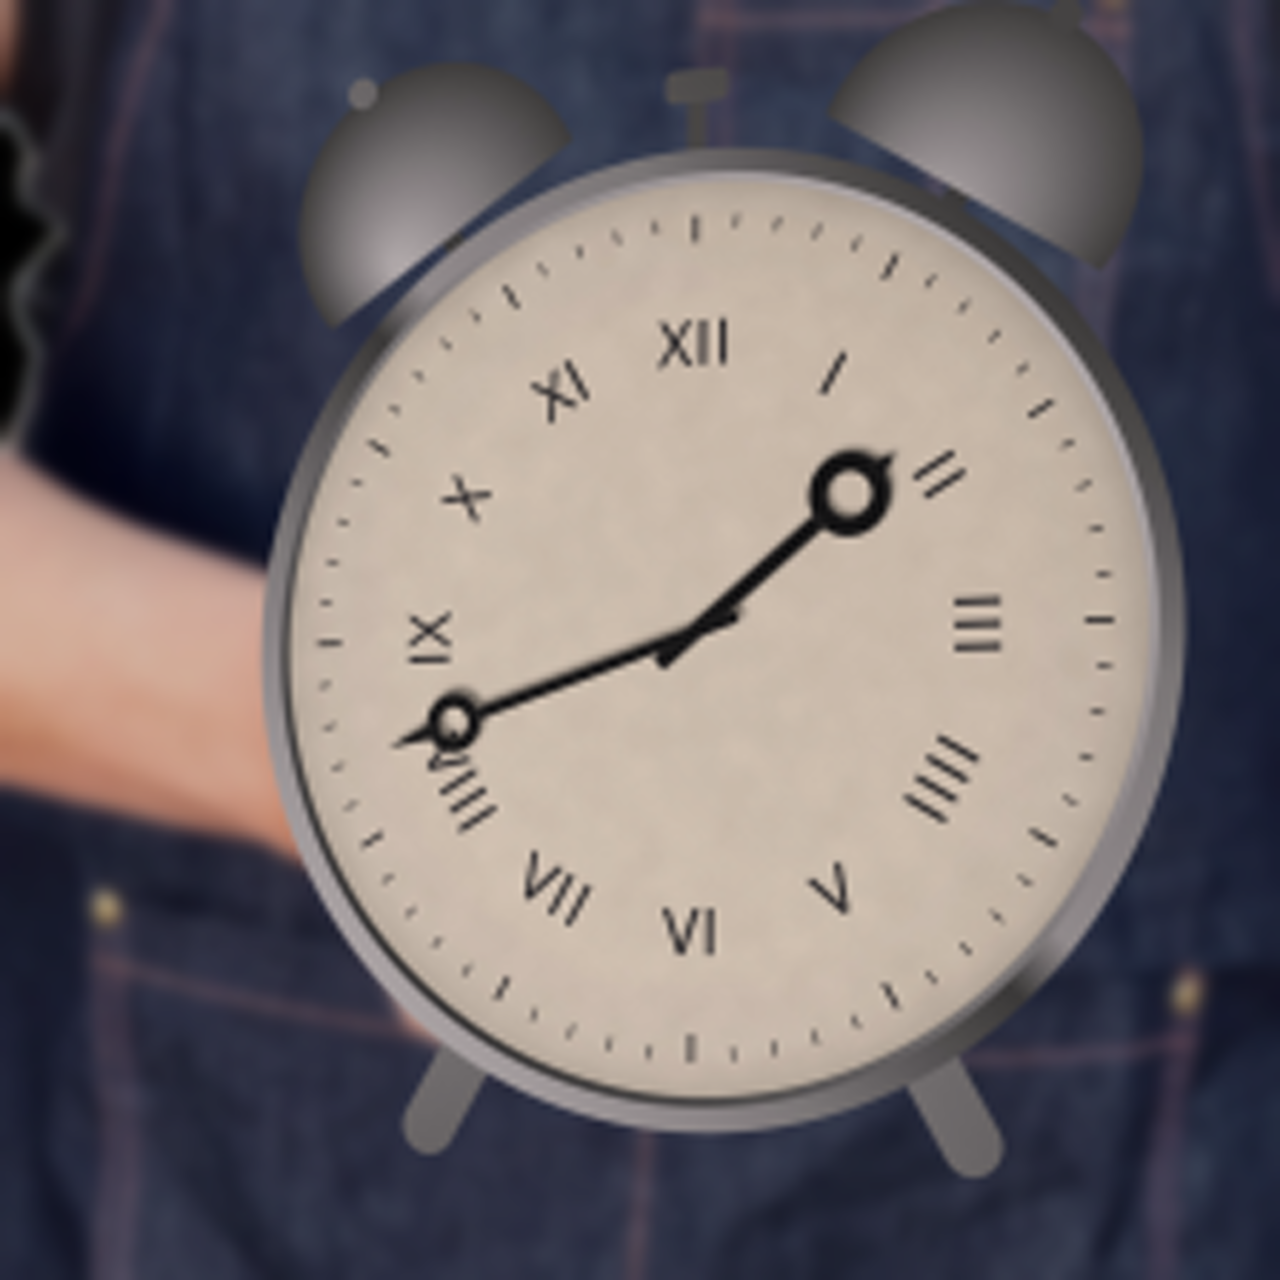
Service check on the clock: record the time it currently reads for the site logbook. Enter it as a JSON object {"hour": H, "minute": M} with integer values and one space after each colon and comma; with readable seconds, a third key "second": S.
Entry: {"hour": 1, "minute": 42}
